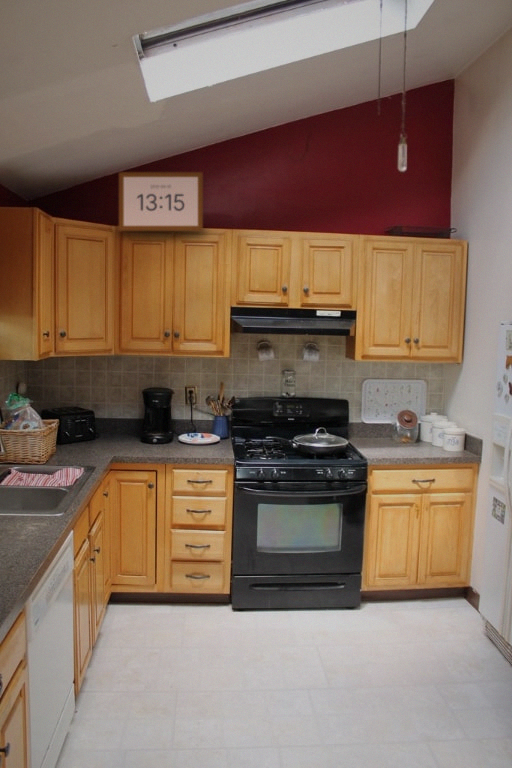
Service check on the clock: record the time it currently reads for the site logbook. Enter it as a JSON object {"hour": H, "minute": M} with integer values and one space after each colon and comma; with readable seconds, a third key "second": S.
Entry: {"hour": 13, "minute": 15}
